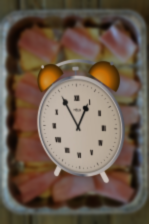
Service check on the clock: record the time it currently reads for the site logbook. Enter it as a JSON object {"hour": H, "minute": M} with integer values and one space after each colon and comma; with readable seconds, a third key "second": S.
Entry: {"hour": 12, "minute": 55}
